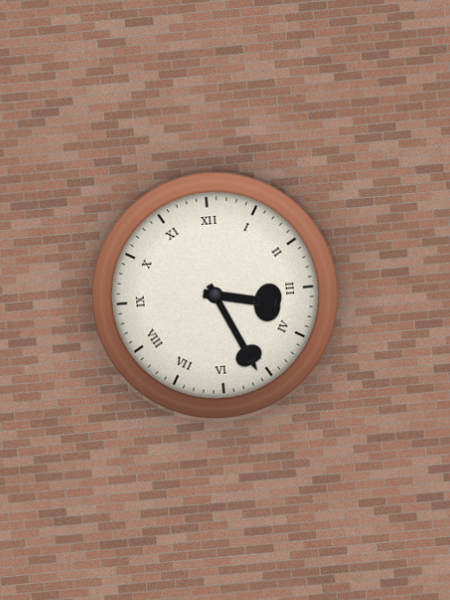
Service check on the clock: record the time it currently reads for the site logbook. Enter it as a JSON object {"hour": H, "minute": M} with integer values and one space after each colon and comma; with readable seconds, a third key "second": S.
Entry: {"hour": 3, "minute": 26}
